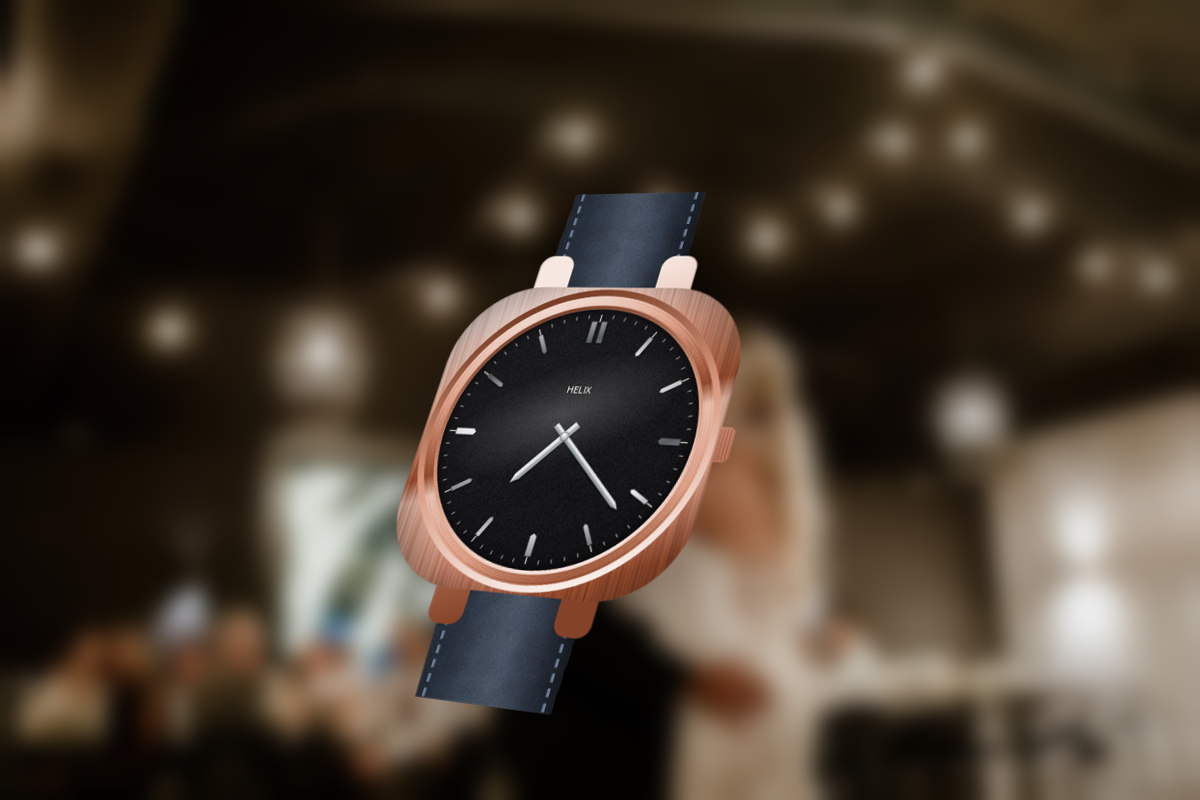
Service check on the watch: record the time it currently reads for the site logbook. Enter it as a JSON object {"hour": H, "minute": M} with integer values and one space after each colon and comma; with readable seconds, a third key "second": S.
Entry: {"hour": 7, "minute": 22}
